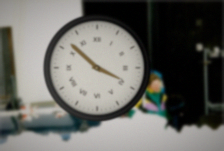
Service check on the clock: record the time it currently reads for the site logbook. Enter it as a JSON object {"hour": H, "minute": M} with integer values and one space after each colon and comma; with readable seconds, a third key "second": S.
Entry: {"hour": 3, "minute": 52}
